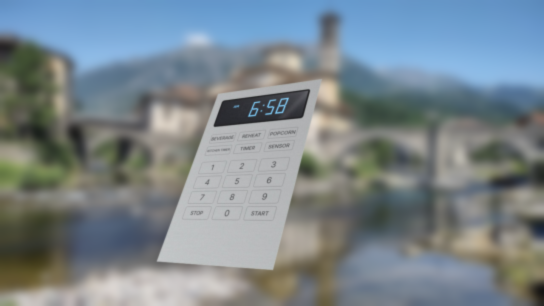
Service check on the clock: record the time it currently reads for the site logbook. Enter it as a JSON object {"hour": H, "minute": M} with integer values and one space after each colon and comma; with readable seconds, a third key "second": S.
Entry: {"hour": 6, "minute": 58}
